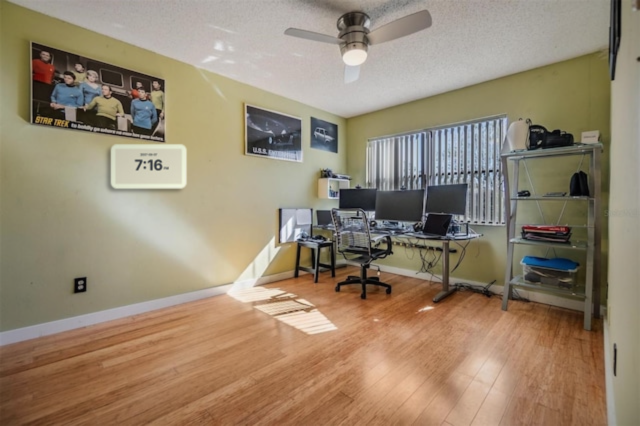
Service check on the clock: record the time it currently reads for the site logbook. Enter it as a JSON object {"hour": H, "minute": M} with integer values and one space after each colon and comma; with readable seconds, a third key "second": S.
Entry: {"hour": 7, "minute": 16}
